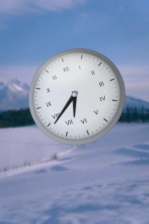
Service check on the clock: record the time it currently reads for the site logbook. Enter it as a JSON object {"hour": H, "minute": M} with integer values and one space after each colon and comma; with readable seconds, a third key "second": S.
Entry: {"hour": 6, "minute": 39}
